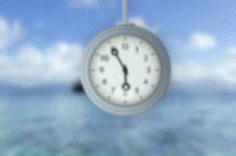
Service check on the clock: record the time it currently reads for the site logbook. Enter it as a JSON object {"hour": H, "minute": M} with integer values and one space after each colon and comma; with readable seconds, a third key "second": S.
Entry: {"hour": 5, "minute": 55}
